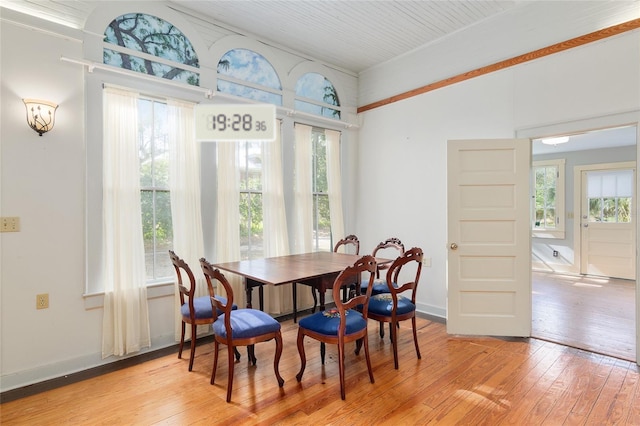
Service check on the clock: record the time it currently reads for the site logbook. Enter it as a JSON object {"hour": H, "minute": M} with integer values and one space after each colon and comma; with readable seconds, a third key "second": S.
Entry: {"hour": 19, "minute": 28}
